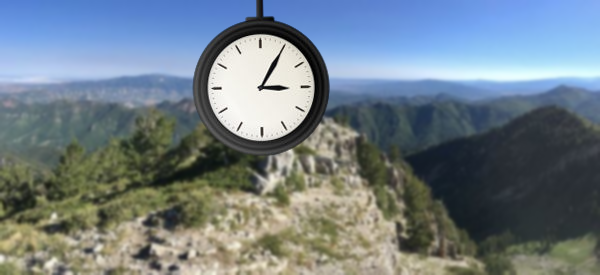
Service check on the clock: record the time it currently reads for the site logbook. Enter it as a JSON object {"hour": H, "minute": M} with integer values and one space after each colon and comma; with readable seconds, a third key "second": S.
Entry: {"hour": 3, "minute": 5}
